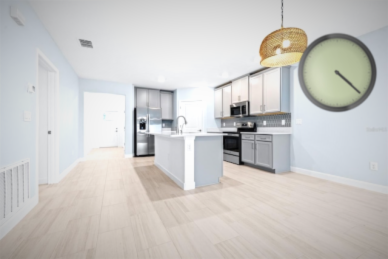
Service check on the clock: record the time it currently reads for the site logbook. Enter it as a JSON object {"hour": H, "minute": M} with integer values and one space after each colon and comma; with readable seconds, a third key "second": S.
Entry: {"hour": 4, "minute": 22}
